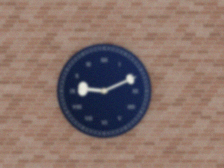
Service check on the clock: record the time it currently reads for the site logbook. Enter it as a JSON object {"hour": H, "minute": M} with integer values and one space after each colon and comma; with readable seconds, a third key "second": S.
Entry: {"hour": 9, "minute": 11}
